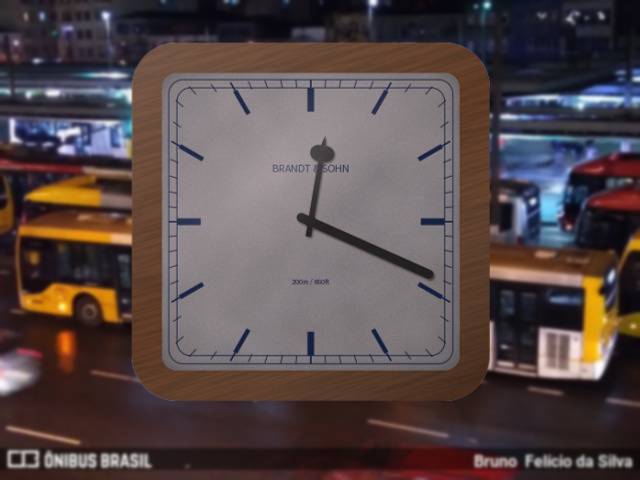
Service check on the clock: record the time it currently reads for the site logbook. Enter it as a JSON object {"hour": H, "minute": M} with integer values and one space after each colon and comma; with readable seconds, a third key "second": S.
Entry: {"hour": 12, "minute": 19}
